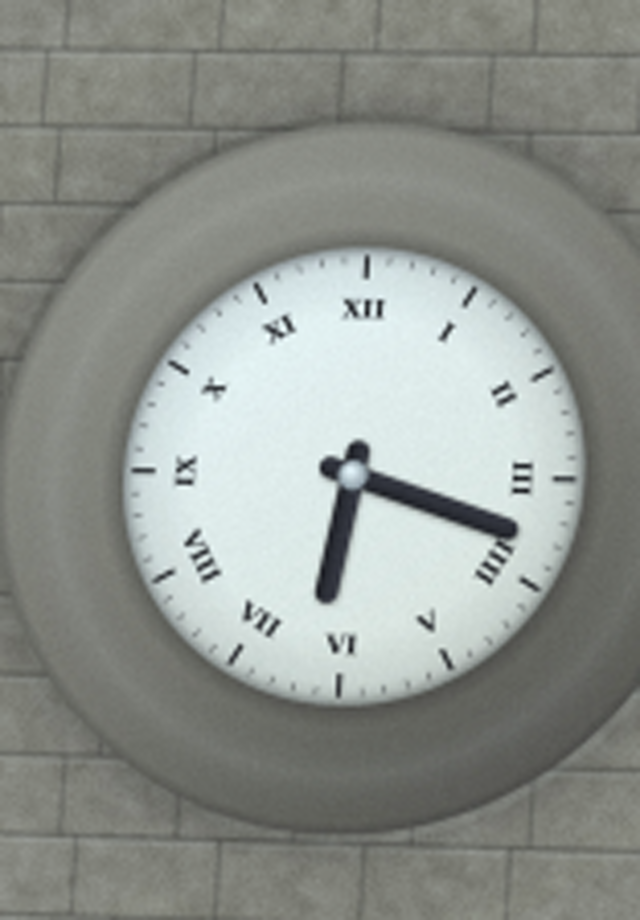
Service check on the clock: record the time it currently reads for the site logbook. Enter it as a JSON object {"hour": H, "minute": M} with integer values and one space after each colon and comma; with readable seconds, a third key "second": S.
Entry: {"hour": 6, "minute": 18}
